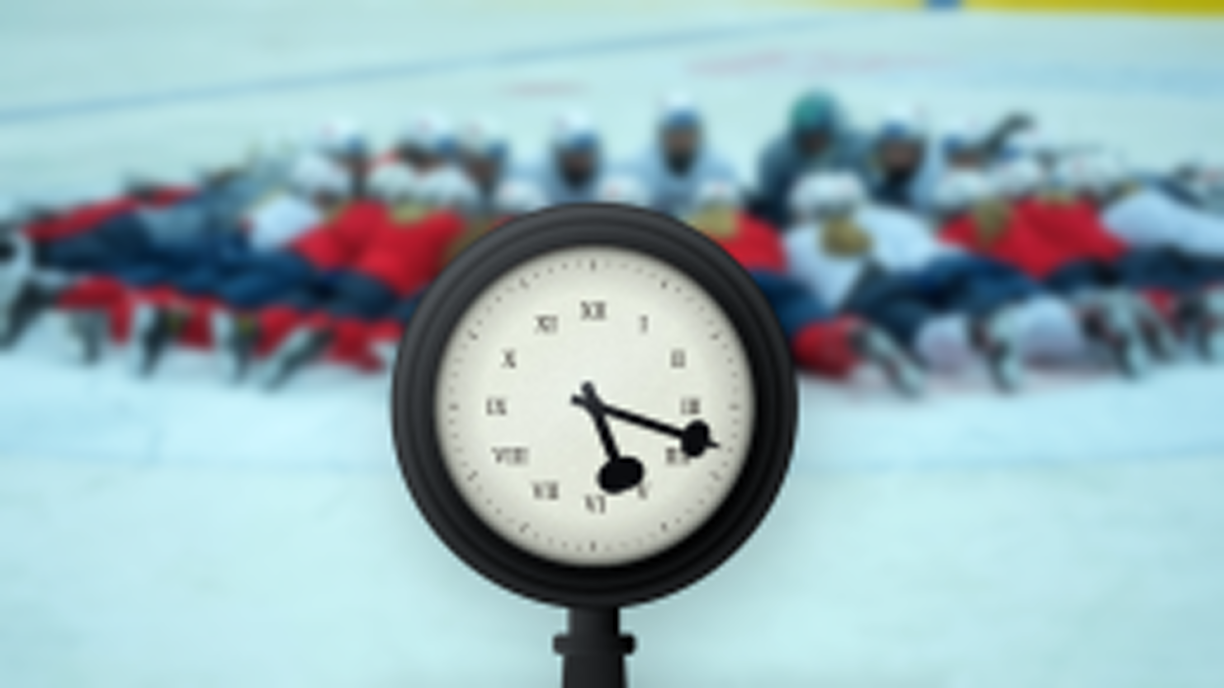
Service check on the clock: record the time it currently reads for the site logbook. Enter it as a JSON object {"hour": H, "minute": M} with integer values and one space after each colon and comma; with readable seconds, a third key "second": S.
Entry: {"hour": 5, "minute": 18}
